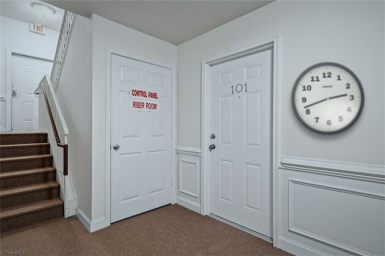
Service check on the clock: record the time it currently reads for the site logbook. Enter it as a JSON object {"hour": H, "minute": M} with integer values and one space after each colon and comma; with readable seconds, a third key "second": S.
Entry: {"hour": 2, "minute": 42}
